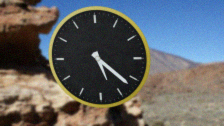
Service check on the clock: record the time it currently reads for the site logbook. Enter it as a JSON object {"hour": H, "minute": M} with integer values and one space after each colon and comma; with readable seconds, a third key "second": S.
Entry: {"hour": 5, "minute": 22}
